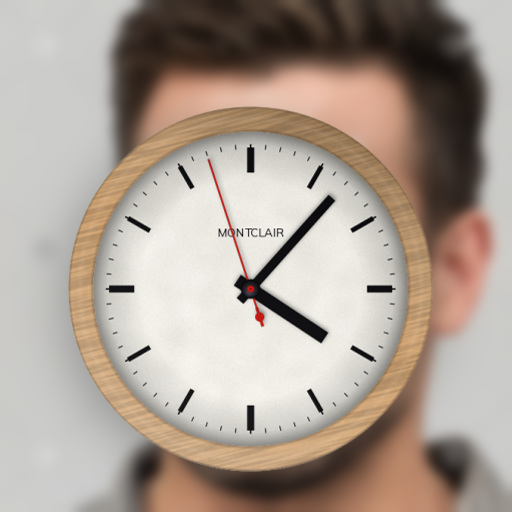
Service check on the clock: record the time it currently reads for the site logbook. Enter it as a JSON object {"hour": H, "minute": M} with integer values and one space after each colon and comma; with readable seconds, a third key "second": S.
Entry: {"hour": 4, "minute": 6, "second": 57}
